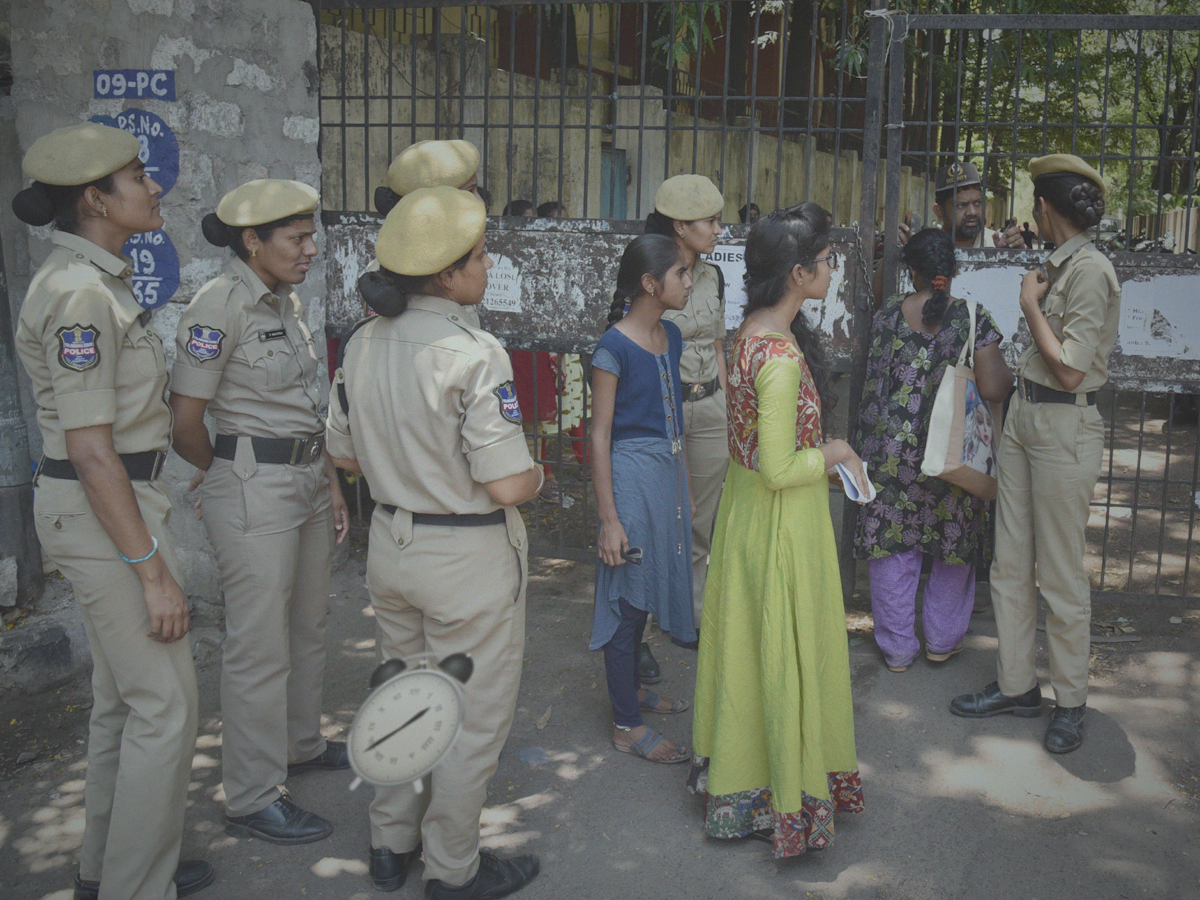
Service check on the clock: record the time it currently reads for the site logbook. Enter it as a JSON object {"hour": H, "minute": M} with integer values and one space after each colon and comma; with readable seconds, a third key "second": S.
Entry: {"hour": 1, "minute": 39}
